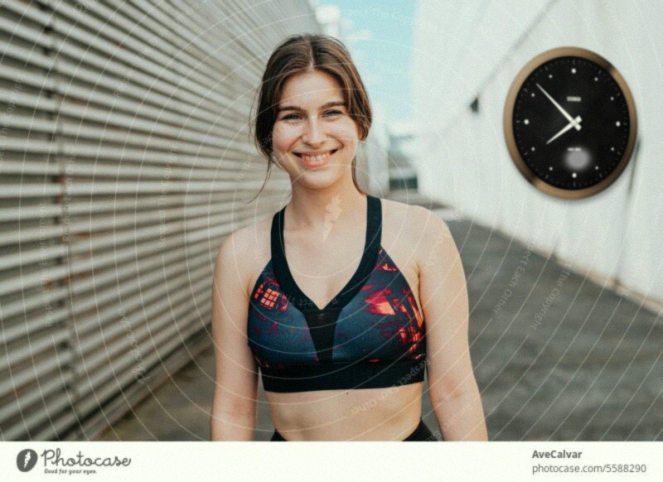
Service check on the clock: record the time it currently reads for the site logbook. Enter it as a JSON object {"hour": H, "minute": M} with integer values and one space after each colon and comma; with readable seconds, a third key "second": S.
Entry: {"hour": 7, "minute": 52}
